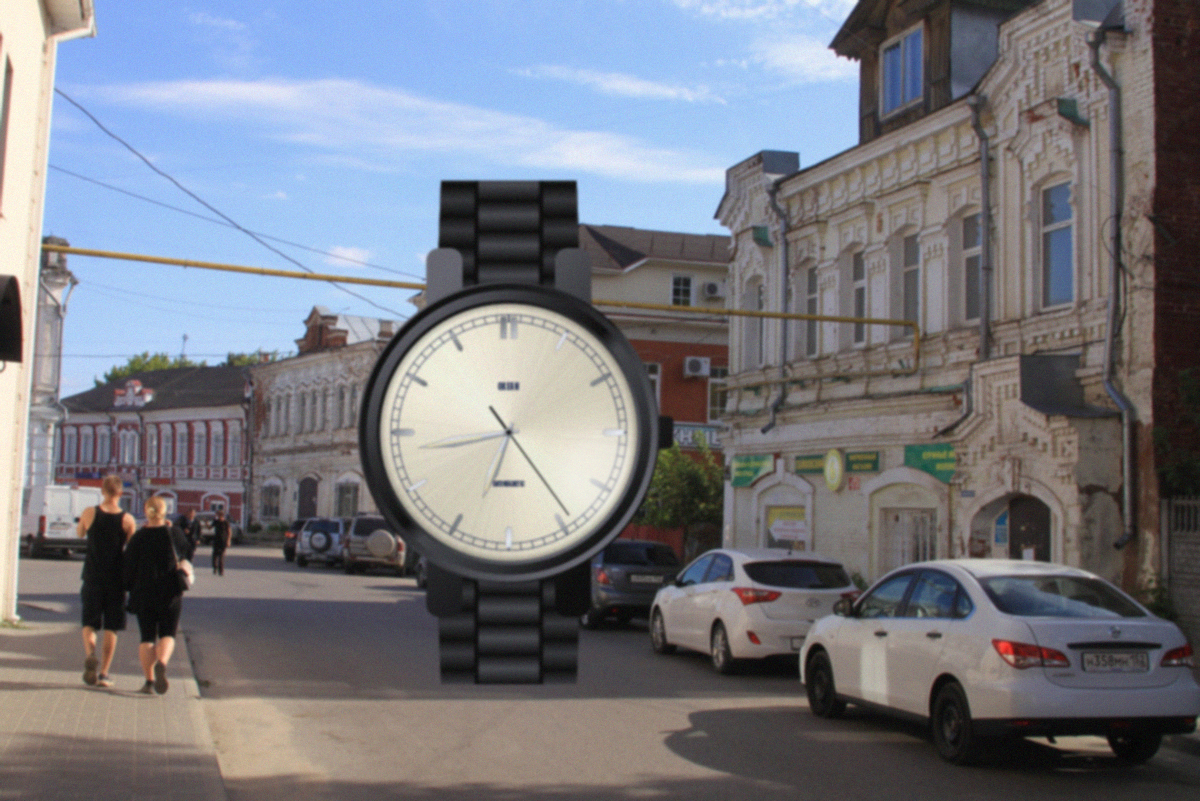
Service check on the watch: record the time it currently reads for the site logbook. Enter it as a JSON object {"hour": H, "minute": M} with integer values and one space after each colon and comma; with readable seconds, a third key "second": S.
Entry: {"hour": 6, "minute": 43, "second": 24}
